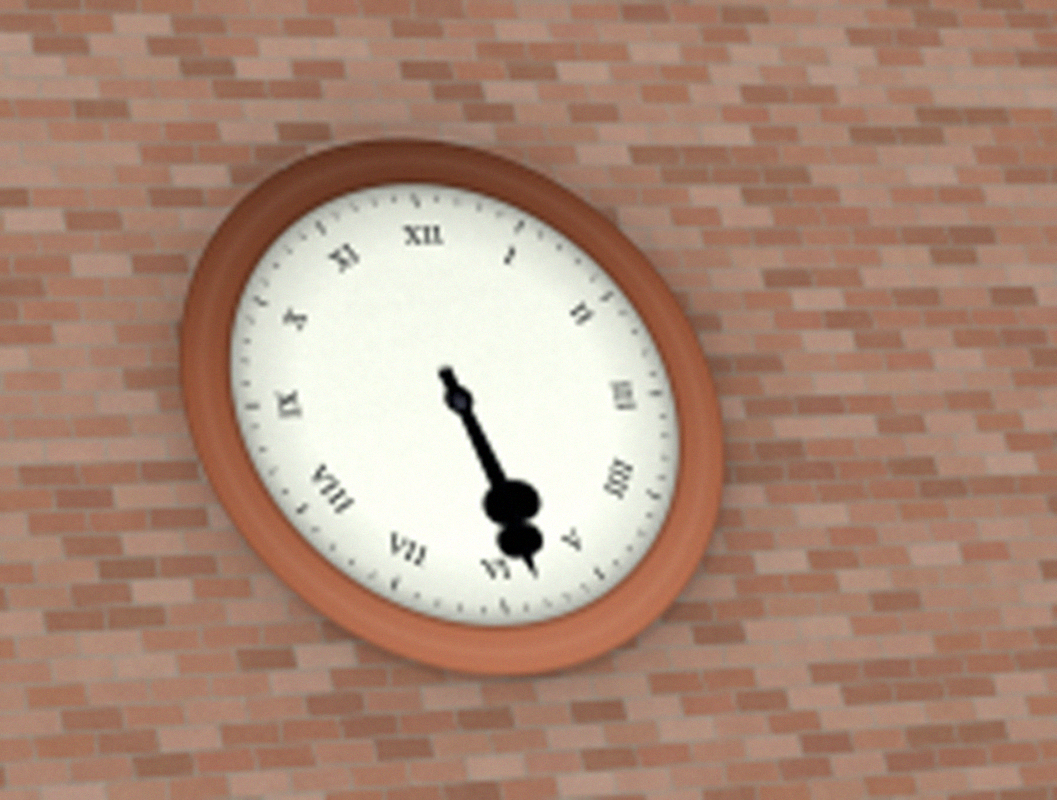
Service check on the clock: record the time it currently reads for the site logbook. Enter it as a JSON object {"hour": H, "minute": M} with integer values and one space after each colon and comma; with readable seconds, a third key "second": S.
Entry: {"hour": 5, "minute": 28}
